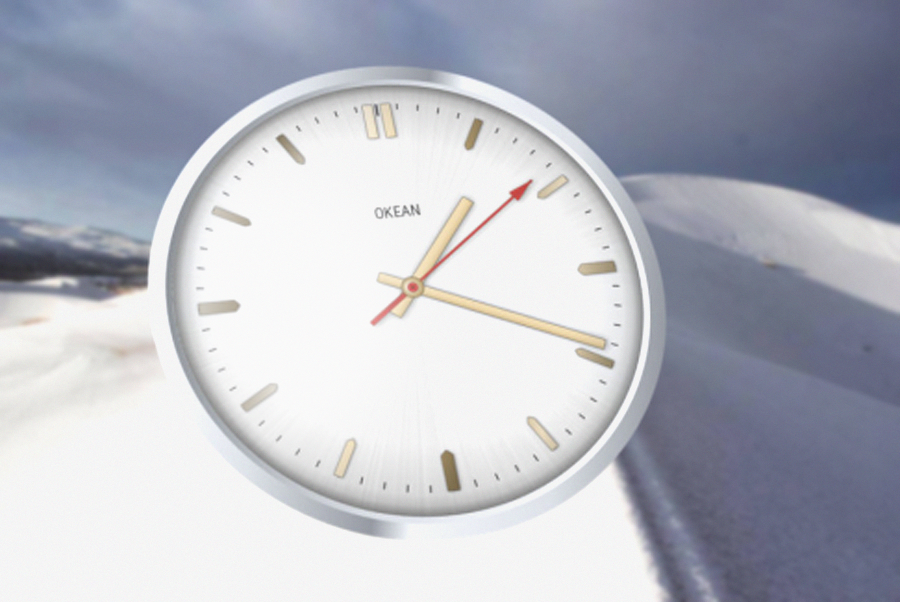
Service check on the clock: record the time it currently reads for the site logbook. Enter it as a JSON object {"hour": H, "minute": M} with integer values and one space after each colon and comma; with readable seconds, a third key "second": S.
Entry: {"hour": 1, "minute": 19, "second": 9}
